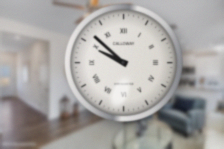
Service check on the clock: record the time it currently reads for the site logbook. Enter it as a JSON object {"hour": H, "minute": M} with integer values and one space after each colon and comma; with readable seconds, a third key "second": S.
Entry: {"hour": 9, "minute": 52}
